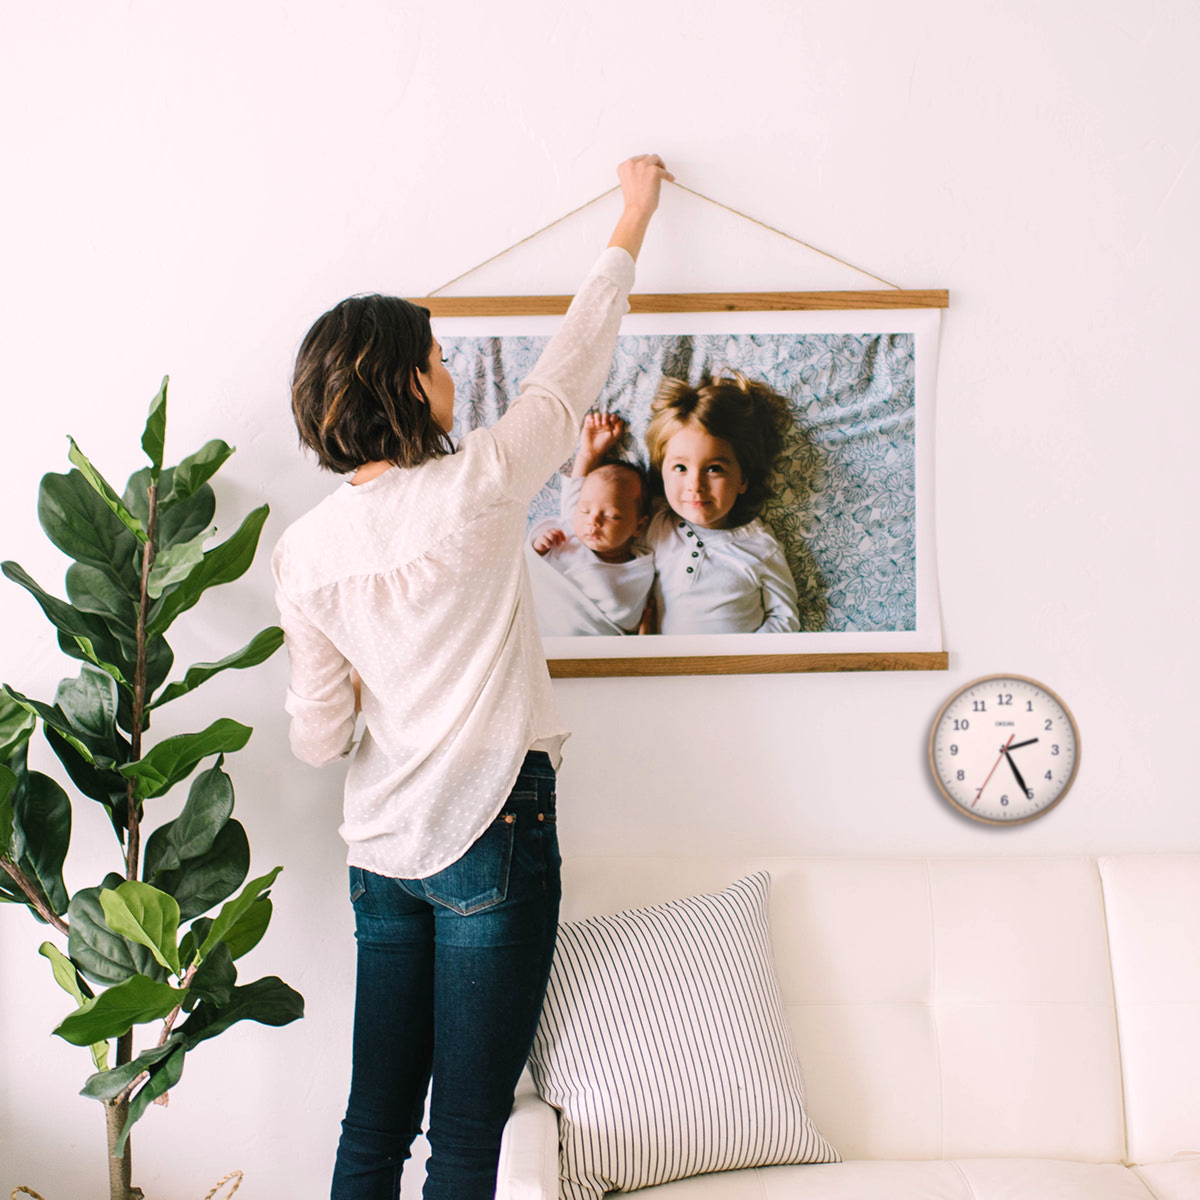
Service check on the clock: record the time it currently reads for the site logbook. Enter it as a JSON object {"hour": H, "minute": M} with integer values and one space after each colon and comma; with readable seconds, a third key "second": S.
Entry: {"hour": 2, "minute": 25, "second": 35}
